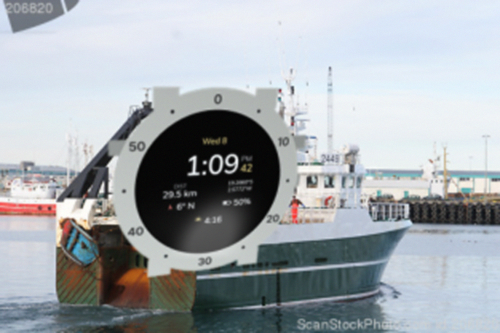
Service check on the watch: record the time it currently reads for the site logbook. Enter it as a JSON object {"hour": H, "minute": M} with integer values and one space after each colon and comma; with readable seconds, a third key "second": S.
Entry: {"hour": 1, "minute": 9}
